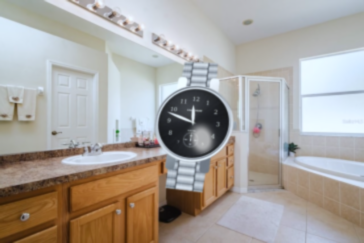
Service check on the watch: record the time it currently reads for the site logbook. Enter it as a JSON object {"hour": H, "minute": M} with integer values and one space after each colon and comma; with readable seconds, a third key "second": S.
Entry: {"hour": 11, "minute": 48}
